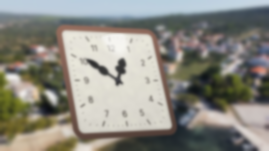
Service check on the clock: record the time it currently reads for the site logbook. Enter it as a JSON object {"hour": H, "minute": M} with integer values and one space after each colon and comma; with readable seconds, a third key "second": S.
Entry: {"hour": 12, "minute": 51}
